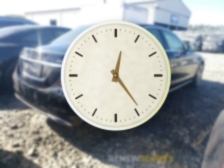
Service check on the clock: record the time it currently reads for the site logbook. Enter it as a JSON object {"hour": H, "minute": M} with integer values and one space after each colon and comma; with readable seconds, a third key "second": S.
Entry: {"hour": 12, "minute": 24}
